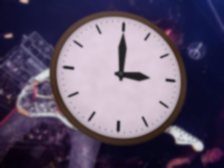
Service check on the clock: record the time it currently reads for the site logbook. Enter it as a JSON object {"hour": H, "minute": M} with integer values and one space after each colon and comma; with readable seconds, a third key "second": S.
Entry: {"hour": 3, "minute": 0}
